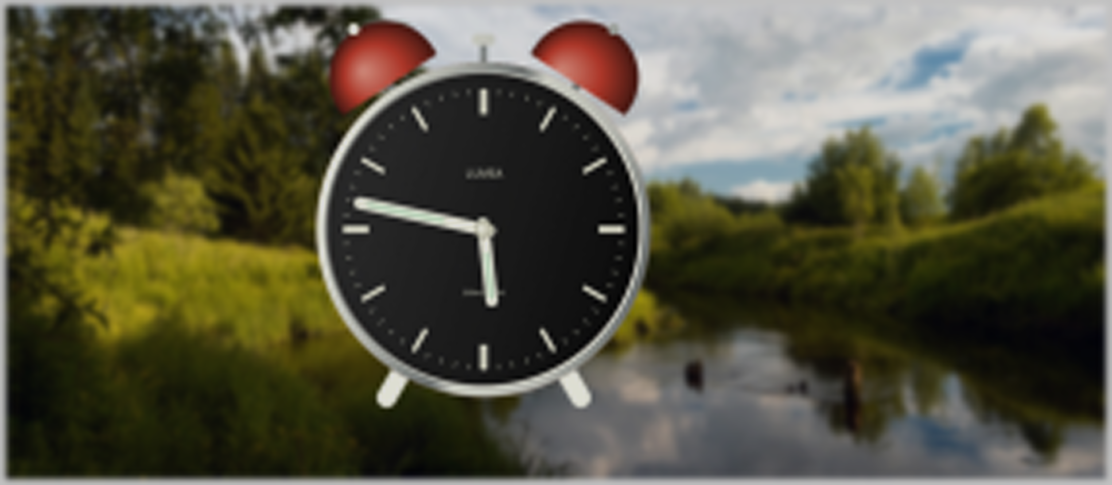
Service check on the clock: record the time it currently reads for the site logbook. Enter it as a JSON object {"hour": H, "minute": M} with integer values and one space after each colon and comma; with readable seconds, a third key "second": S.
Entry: {"hour": 5, "minute": 47}
